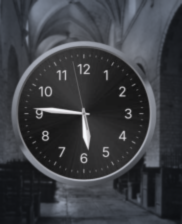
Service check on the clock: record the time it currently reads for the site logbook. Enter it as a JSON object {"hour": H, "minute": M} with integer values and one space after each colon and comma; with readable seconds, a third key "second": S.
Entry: {"hour": 5, "minute": 45, "second": 58}
